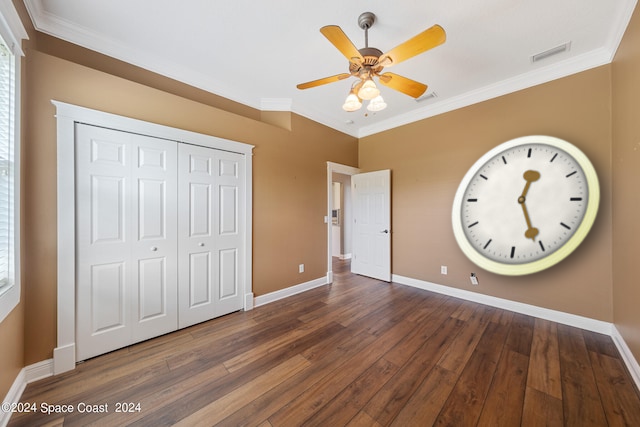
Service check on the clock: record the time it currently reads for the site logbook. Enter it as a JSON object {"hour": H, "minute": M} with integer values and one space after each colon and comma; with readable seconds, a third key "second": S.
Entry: {"hour": 12, "minute": 26}
